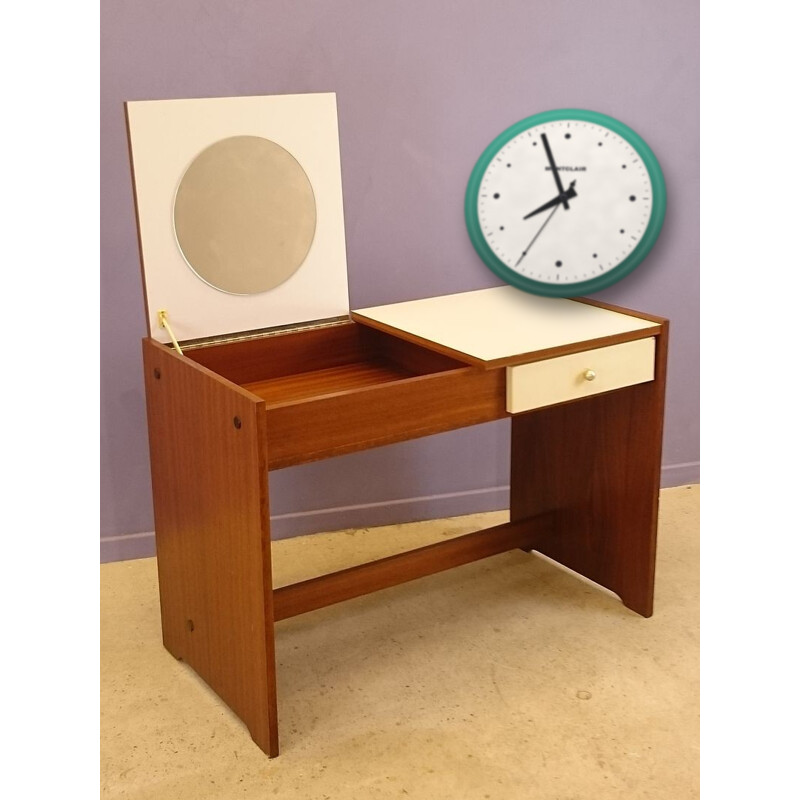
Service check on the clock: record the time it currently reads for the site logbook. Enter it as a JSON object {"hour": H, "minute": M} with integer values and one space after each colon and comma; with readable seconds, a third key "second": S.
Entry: {"hour": 7, "minute": 56, "second": 35}
